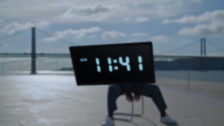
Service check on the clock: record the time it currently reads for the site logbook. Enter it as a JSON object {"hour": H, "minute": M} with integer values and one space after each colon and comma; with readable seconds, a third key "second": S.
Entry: {"hour": 11, "minute": 41}
